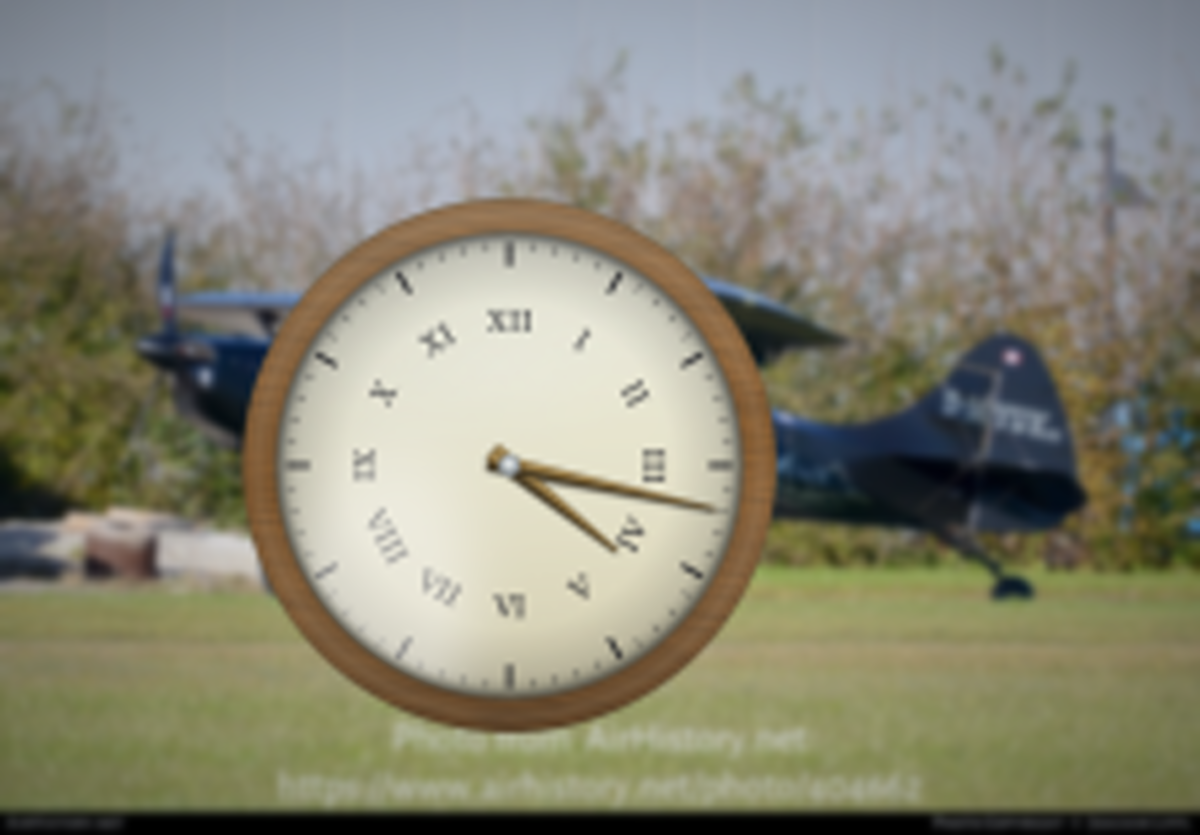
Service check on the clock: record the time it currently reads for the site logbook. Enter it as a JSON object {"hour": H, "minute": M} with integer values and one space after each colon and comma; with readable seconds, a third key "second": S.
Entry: {"hour": 4, "minute": 17}
